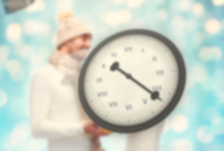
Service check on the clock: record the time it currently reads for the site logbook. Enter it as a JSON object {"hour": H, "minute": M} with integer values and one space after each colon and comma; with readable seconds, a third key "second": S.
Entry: {"hour": 10, "minute": 22}
